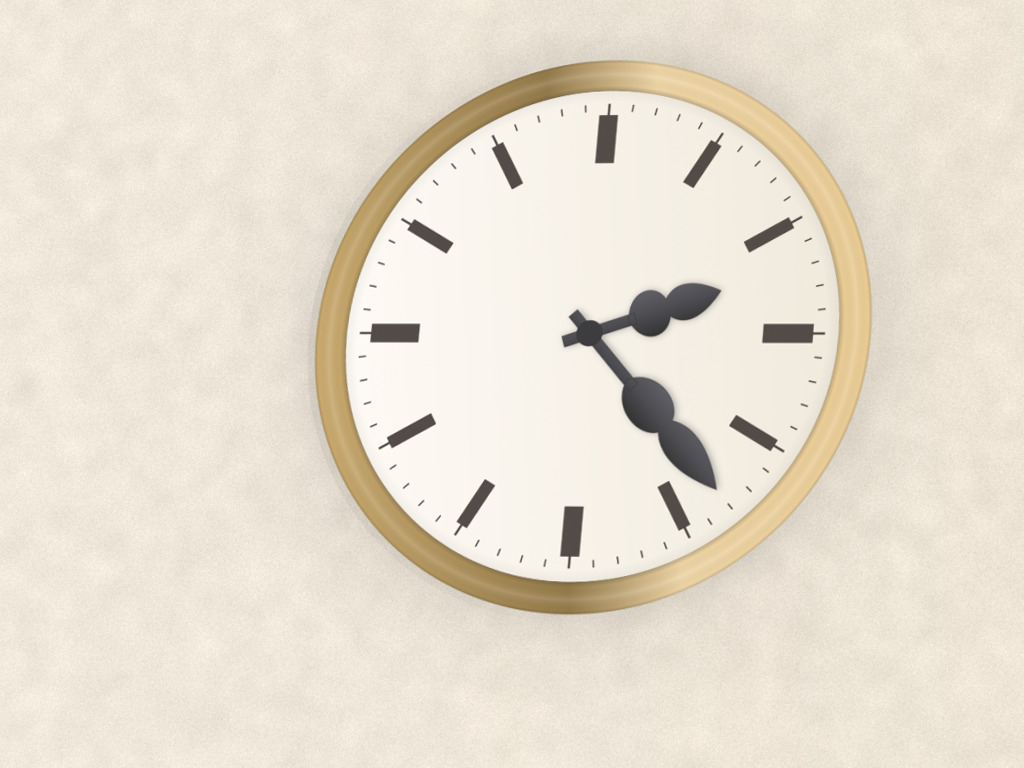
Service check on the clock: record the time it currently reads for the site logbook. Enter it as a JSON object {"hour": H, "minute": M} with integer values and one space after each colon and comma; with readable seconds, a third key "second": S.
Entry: {"hour": 2, "minute": 23}
